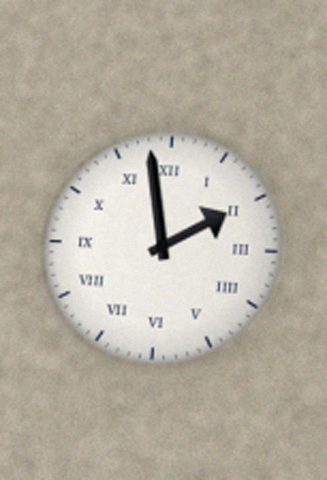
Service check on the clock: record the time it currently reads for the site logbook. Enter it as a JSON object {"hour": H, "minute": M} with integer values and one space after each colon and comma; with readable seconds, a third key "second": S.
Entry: {"hour": 1, "minute": 58}
